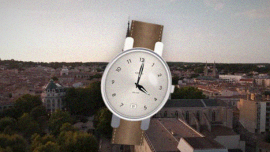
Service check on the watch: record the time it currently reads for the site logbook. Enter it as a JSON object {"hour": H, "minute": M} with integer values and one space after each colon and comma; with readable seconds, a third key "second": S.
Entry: {"hour": 4, "minute": 1}
